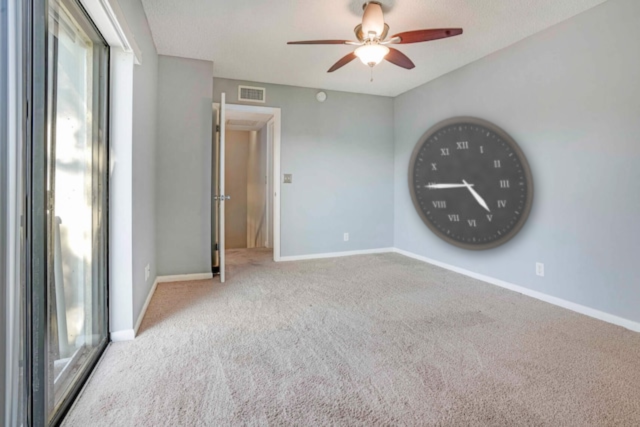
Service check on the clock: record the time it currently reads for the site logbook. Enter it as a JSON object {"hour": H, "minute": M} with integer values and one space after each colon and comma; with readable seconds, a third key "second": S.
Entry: {"hour": 4, "minute": 45}
